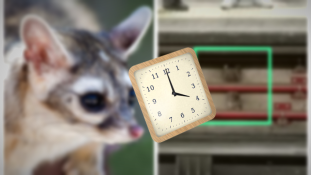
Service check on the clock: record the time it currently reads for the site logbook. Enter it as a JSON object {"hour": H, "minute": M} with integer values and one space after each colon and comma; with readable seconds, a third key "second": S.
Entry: {"hour": 4, "minute": 0}
